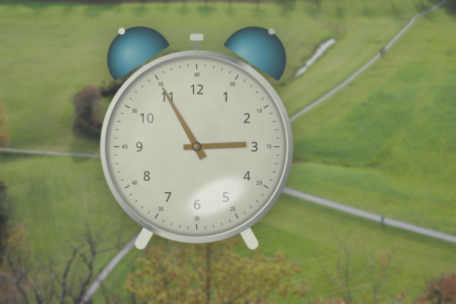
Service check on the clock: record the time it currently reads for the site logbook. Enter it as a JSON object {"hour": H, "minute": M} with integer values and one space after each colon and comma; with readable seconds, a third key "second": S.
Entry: {"hour": 2, "minute": 55}
